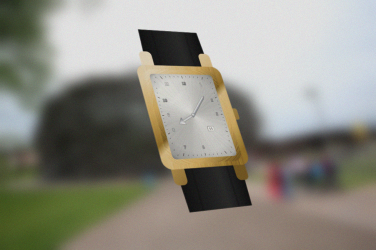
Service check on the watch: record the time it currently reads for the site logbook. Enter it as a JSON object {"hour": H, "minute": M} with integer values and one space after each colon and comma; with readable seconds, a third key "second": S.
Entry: {"hour": 8, "minute": 7}
